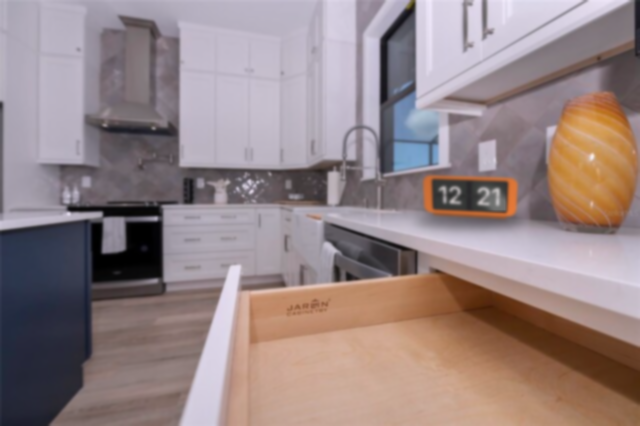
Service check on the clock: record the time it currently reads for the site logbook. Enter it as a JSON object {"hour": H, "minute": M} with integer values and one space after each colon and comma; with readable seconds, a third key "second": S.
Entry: {"hour": 12, "minute": 21}
